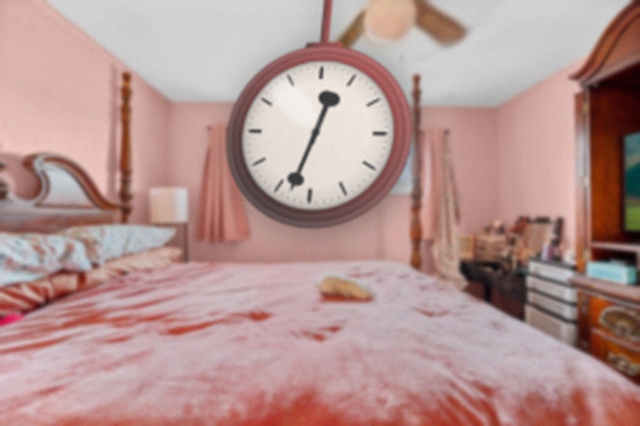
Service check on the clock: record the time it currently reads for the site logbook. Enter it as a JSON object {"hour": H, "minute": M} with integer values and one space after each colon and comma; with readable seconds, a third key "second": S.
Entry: {"hour": 12, "minute": 33}
